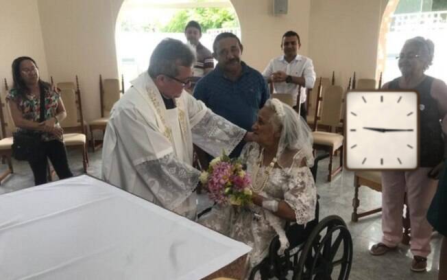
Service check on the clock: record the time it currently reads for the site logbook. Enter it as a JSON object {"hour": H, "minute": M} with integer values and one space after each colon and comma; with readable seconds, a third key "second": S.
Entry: {"hour": 9, "minute": 15}
